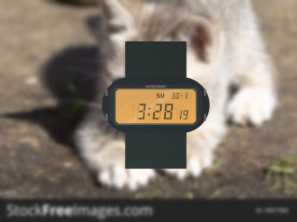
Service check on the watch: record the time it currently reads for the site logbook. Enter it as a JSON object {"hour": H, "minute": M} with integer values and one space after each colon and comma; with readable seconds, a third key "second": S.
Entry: {"hour": 3, "minute": 28, "second": 19}
